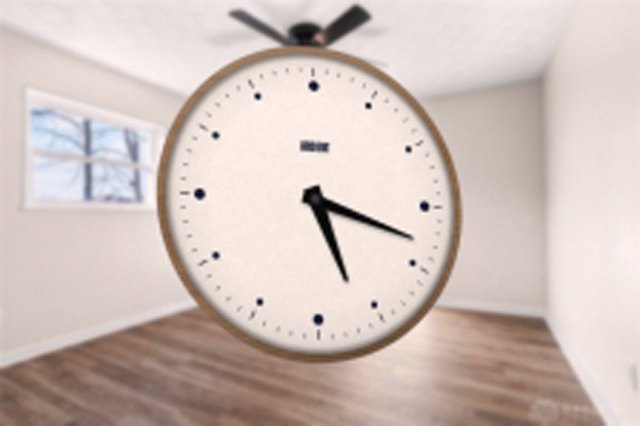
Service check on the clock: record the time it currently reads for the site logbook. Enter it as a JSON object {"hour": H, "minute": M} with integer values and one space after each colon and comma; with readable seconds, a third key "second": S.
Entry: {"hour": 5, "minute": 18}
